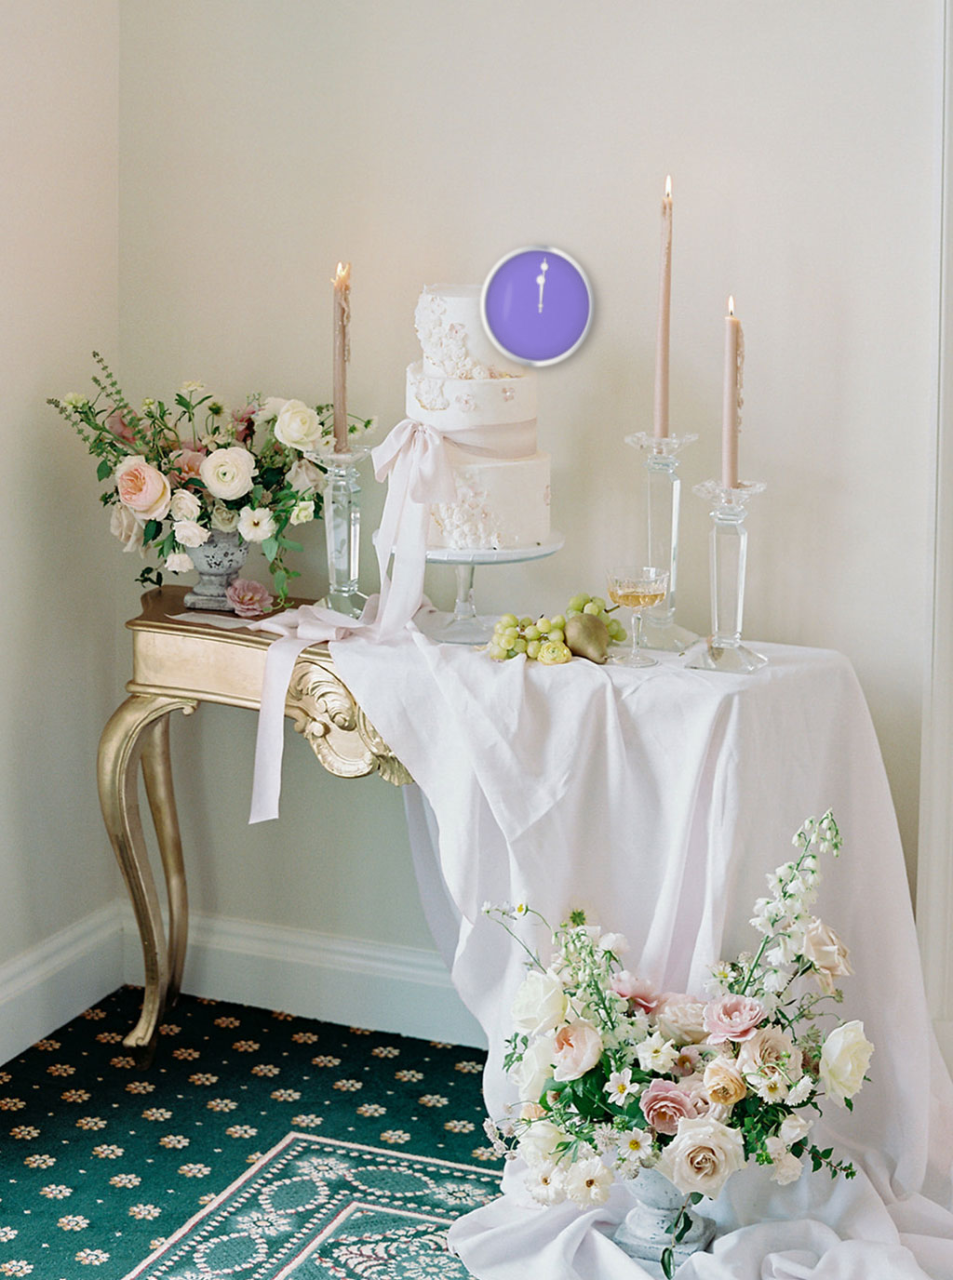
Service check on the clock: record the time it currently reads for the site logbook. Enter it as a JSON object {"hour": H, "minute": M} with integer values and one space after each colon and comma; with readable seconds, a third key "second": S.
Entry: {"hour": 12, "minute": 1}
